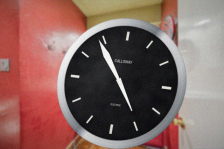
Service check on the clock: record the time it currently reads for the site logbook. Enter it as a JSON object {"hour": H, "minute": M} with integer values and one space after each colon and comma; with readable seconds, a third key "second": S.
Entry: {"hour": 4, "minute": 54}
